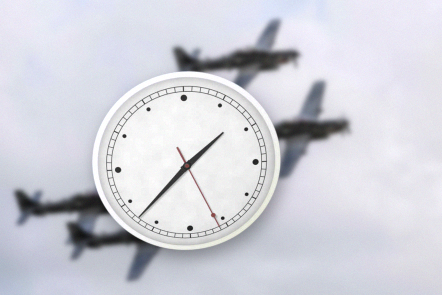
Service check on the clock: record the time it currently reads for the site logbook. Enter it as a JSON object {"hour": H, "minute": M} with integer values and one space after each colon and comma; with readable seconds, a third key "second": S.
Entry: {"hour": 1, "minute": 37, "second": 26}
